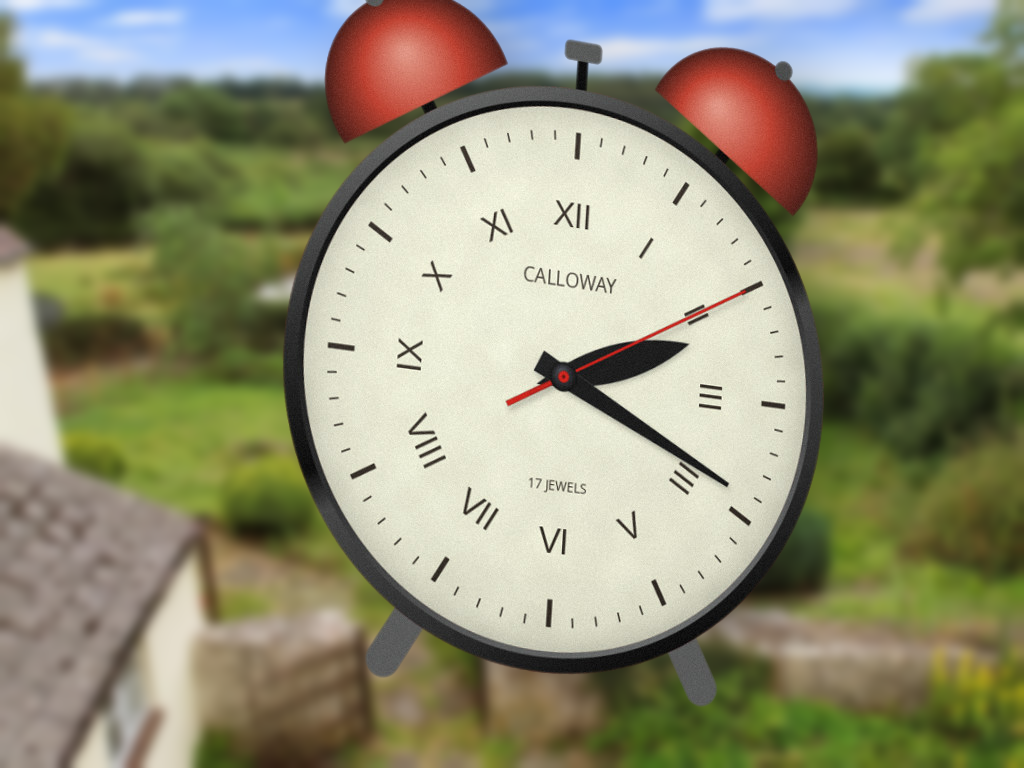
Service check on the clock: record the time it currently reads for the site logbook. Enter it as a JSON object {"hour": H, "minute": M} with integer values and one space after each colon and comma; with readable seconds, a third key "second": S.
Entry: {"hour": 2, "minute": 19, "second": 10}
